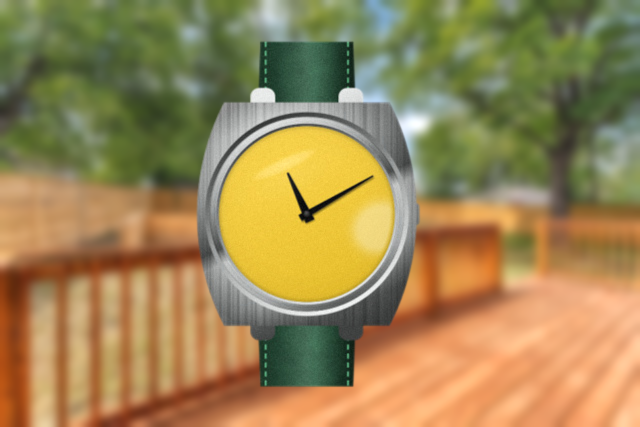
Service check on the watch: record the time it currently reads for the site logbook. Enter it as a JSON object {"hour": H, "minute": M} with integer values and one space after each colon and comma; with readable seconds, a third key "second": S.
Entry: {"hour": 11, "minute": 10}
